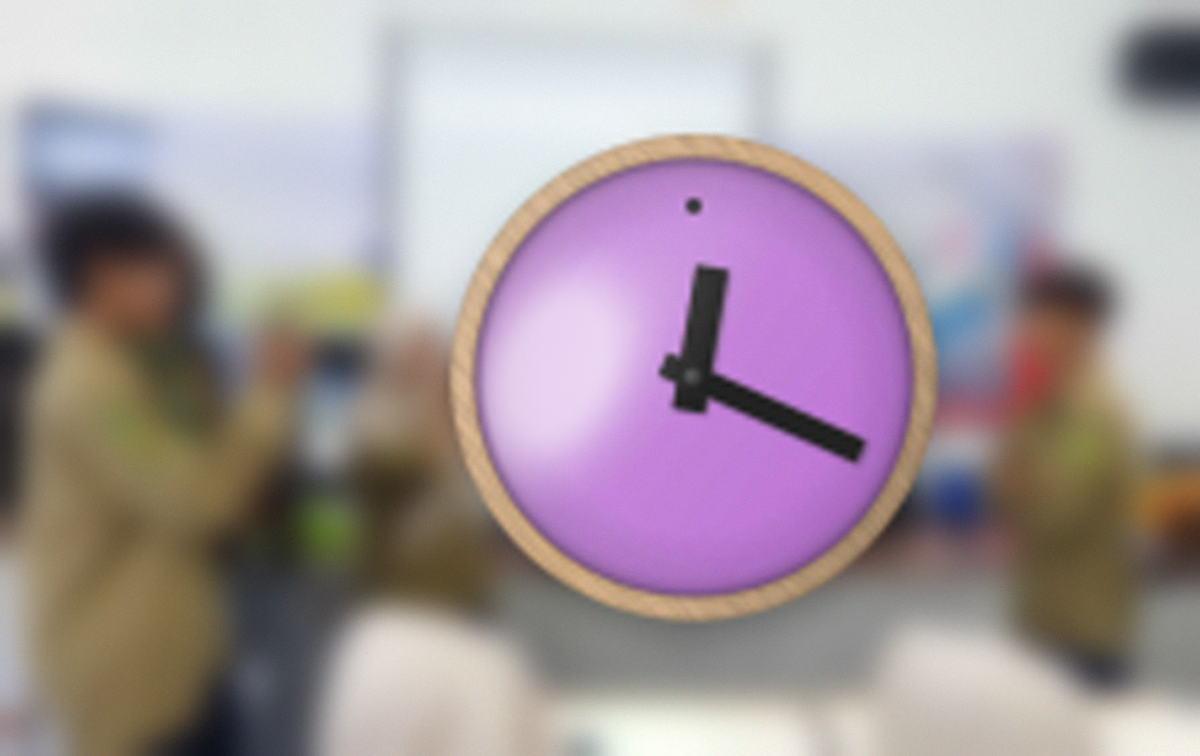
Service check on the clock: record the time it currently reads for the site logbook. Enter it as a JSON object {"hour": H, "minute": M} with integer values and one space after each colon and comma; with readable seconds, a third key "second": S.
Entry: {"hour": 12, "minute": 19}
